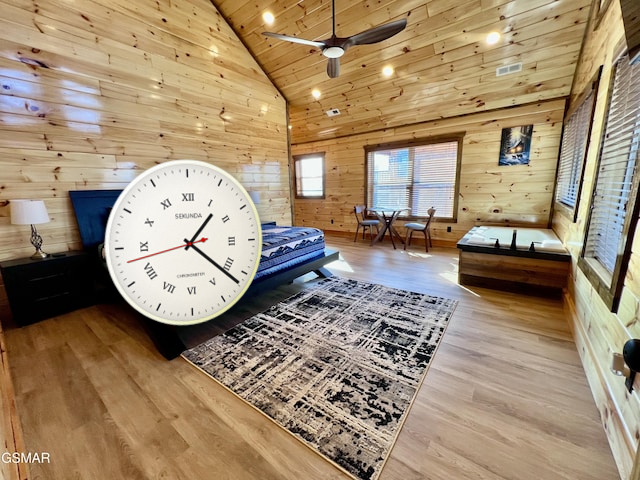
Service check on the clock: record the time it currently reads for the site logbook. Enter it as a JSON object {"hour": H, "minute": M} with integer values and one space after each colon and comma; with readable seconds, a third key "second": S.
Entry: {"hour": 1, "minute": 21, "second": 43}
